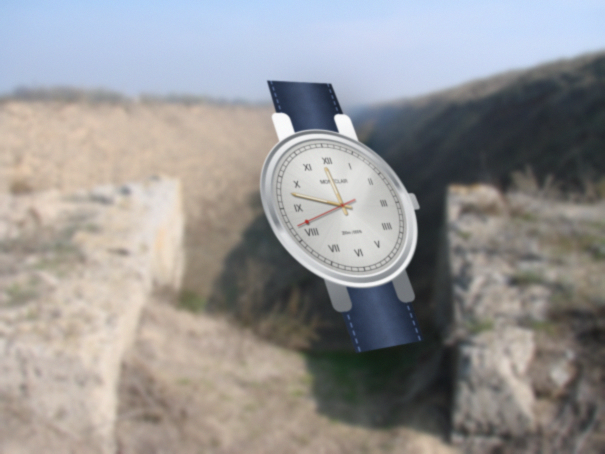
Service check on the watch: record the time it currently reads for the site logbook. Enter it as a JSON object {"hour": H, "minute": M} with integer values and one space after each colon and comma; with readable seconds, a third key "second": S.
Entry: {"hour": 11, "minute": 47, "second": 42}
